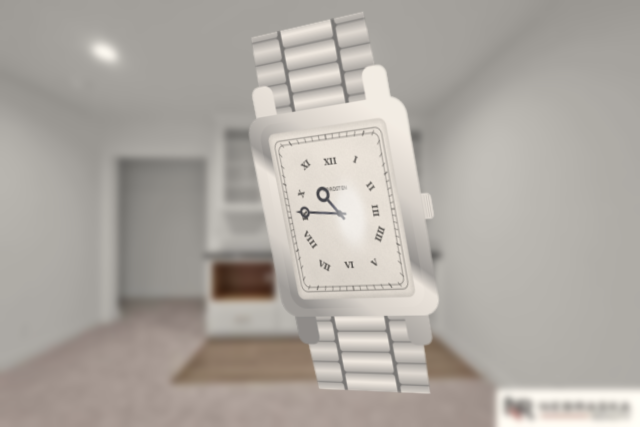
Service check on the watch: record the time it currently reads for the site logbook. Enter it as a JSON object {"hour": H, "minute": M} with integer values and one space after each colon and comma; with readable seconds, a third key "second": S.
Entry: {"hour": 10, "minute": 46}
